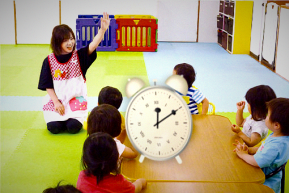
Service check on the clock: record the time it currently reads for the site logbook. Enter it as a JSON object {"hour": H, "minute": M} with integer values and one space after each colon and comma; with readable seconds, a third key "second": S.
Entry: {"hour": 12, "minute": 10}
